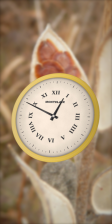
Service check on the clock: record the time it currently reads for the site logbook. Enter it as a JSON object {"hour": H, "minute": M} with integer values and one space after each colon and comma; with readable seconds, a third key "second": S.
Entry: {"hour": 12, "minute": 49}
